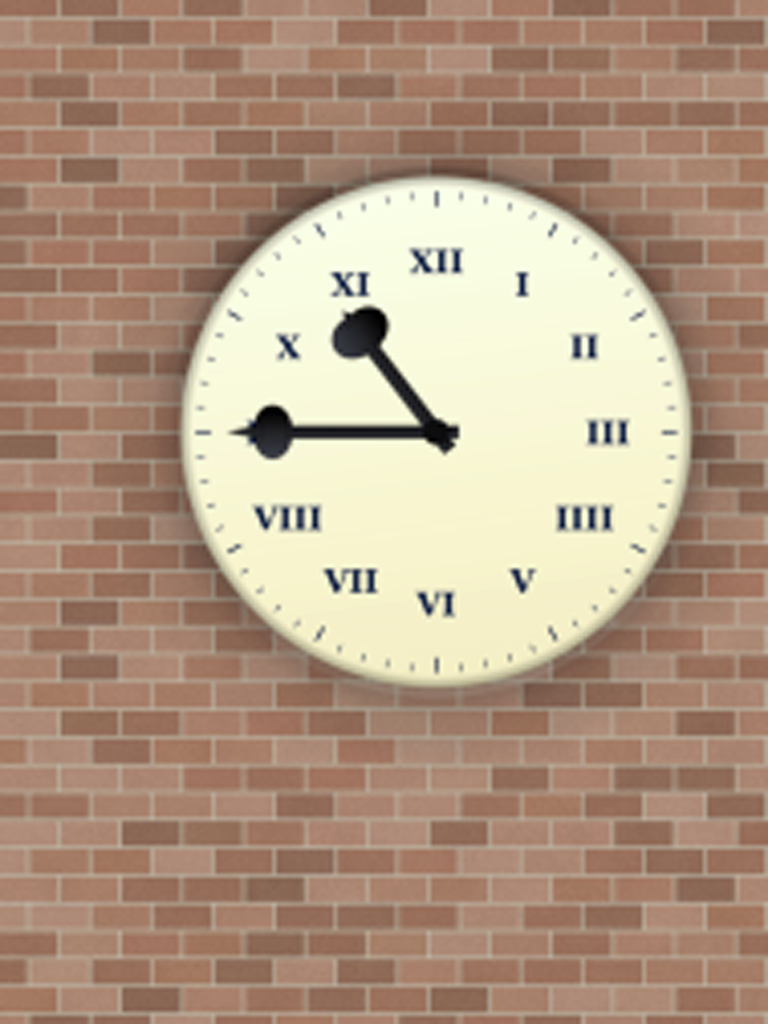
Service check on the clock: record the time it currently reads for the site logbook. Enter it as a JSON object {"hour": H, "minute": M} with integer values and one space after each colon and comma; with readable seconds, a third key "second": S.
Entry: {"hour": 10, "minute": 45}
